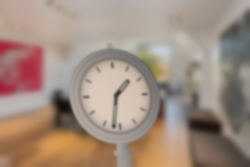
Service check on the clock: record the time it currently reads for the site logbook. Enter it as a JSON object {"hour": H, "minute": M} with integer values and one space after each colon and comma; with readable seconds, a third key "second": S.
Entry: {"hour": 1, "minute": 32}
